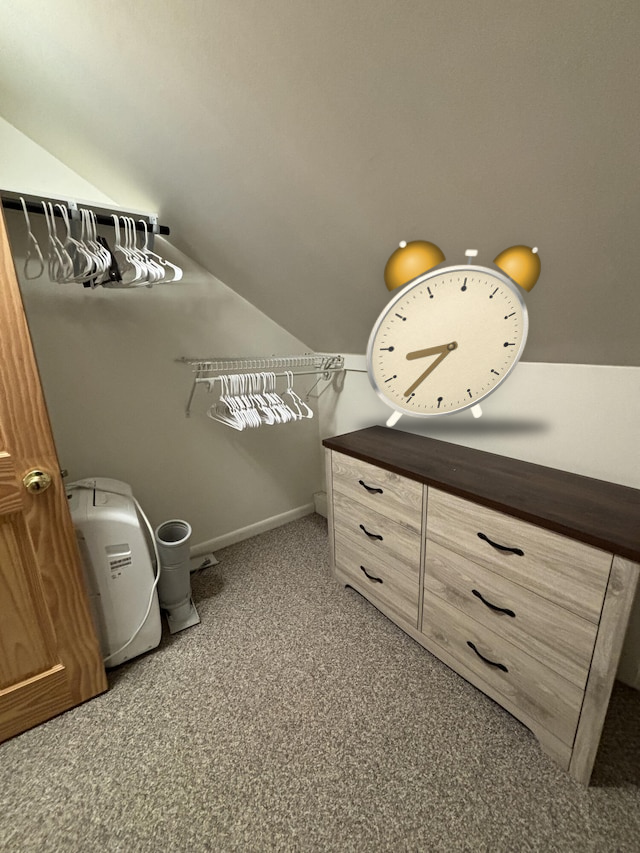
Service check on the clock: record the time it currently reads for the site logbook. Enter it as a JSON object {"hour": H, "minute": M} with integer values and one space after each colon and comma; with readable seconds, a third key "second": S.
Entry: {"hour": 8, "minute": 36}
